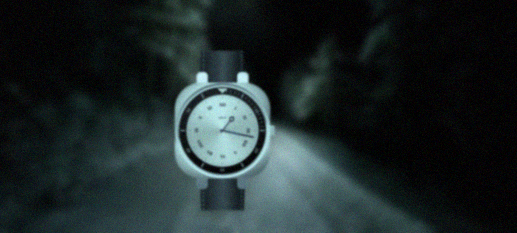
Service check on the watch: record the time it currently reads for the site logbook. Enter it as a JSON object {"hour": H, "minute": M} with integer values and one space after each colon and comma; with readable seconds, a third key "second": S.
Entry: {"hour": 1, "minute": 17}
